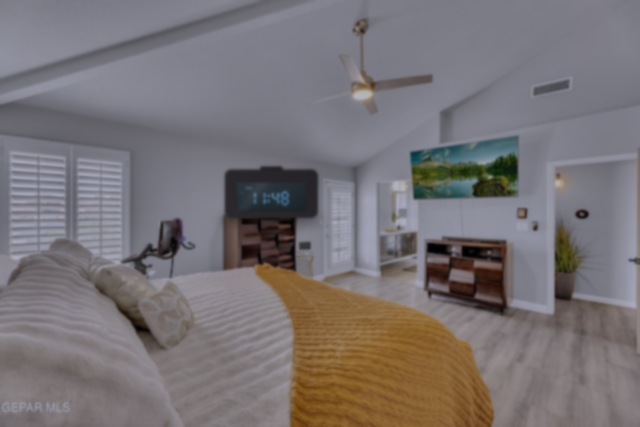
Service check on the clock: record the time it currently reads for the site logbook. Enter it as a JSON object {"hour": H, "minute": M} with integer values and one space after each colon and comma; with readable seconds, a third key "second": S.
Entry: {"hour": 11, "minute": 48}
